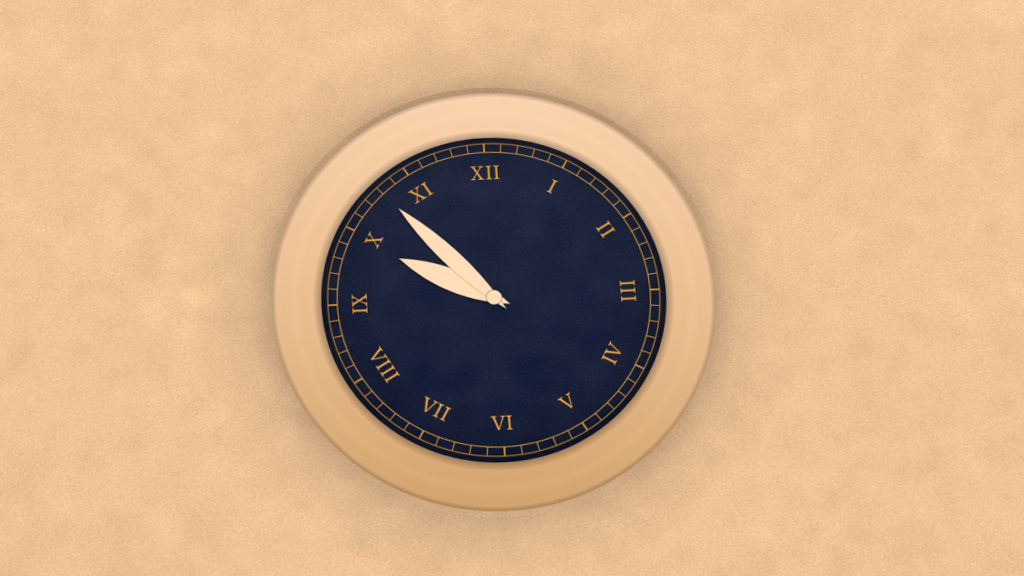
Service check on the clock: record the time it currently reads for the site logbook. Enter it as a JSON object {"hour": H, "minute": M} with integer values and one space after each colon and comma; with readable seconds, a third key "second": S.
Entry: {"hour": 9, "minute": 53}
